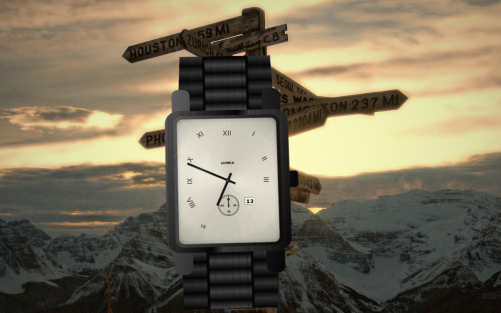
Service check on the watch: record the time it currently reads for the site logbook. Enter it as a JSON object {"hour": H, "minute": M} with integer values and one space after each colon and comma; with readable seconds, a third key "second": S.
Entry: {"hour": 6, "minute": 49}
